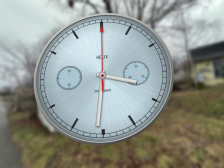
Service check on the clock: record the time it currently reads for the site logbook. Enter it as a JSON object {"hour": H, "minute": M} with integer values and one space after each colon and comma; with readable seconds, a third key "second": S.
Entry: {"hour": 3, "minute": 31}
